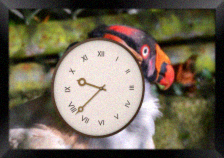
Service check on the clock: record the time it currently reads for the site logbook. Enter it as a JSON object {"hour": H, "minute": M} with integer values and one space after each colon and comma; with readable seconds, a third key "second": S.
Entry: {"hour": 9, "minute": 38}
